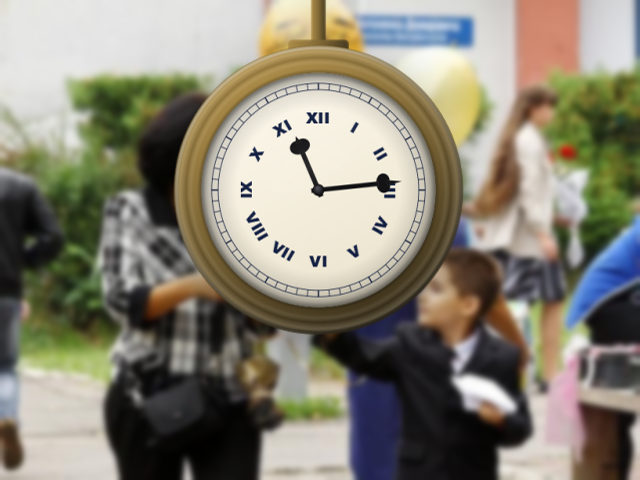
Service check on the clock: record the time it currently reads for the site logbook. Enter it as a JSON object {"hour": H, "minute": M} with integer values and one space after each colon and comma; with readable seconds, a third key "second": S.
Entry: {"hour": 11, "minute": 14}
